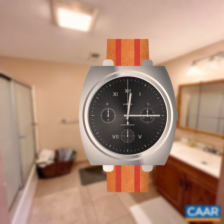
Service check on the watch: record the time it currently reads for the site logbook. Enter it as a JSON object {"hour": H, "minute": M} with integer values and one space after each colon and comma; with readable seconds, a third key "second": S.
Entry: {"hour": 12, "minute": 15}
